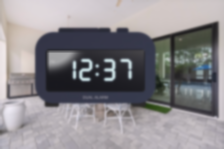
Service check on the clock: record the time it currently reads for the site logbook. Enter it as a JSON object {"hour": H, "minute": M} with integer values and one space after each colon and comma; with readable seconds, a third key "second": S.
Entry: {"hour": 12, "minute": 37}
